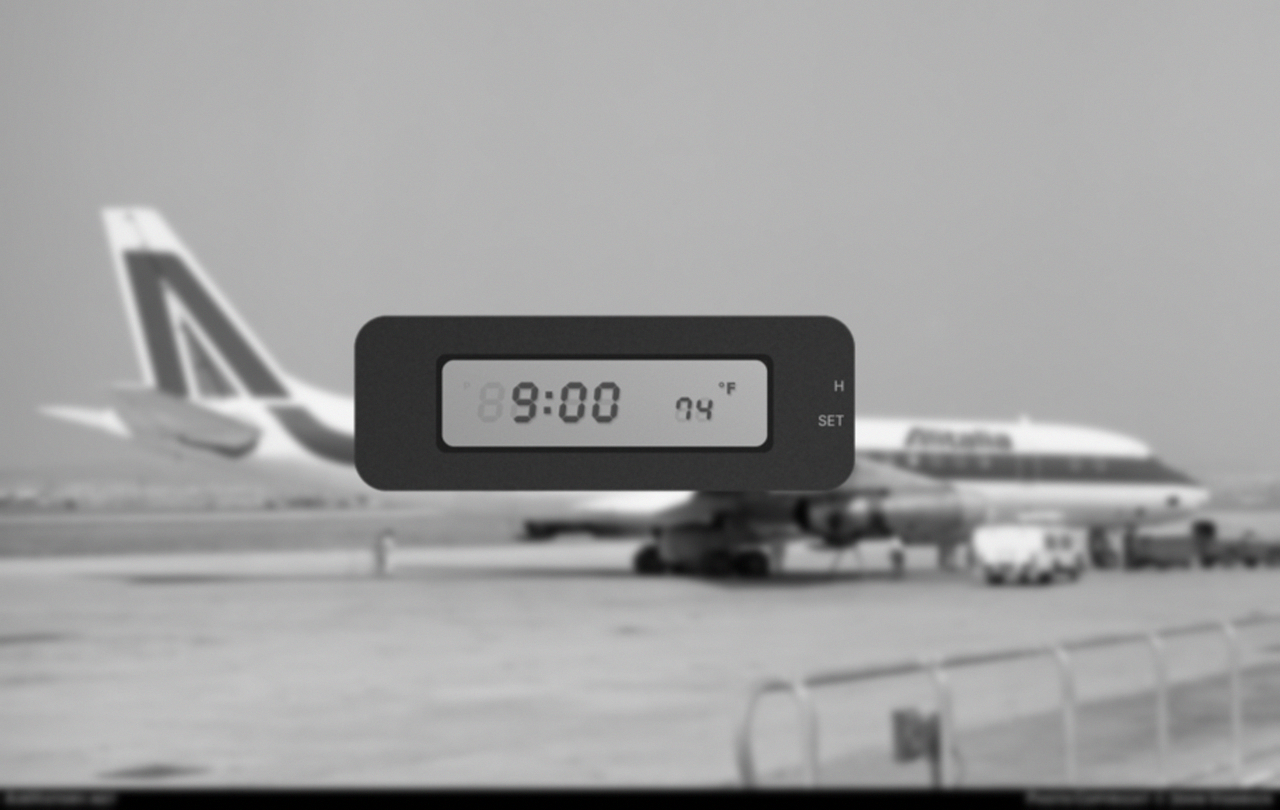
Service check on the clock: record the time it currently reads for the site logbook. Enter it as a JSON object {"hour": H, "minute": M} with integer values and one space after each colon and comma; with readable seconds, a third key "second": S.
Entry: {"hour": 9, "minute": 0}
